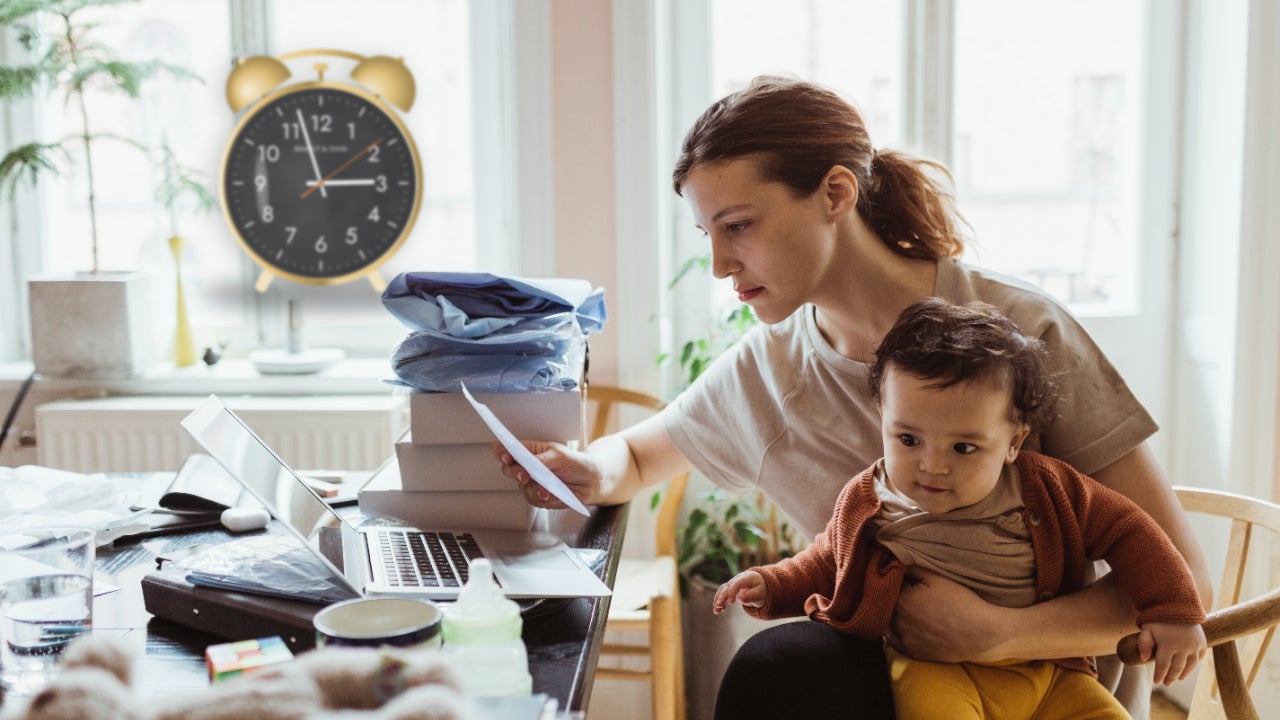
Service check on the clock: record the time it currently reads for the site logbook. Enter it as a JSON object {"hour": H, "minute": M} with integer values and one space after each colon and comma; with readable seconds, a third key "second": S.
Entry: {"hour": 2, "minute": 57, "second": 9}
